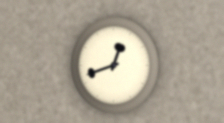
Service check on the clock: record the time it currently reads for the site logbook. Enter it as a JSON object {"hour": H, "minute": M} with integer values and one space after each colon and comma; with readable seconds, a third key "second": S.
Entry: {"hour": 12, "minute": 42}
